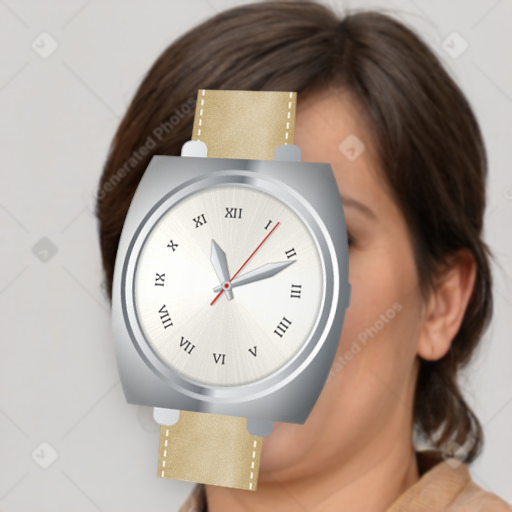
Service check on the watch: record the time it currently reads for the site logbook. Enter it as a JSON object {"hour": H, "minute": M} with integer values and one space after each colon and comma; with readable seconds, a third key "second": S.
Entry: {"hour": 11, "minute": 11, "second": 6}
